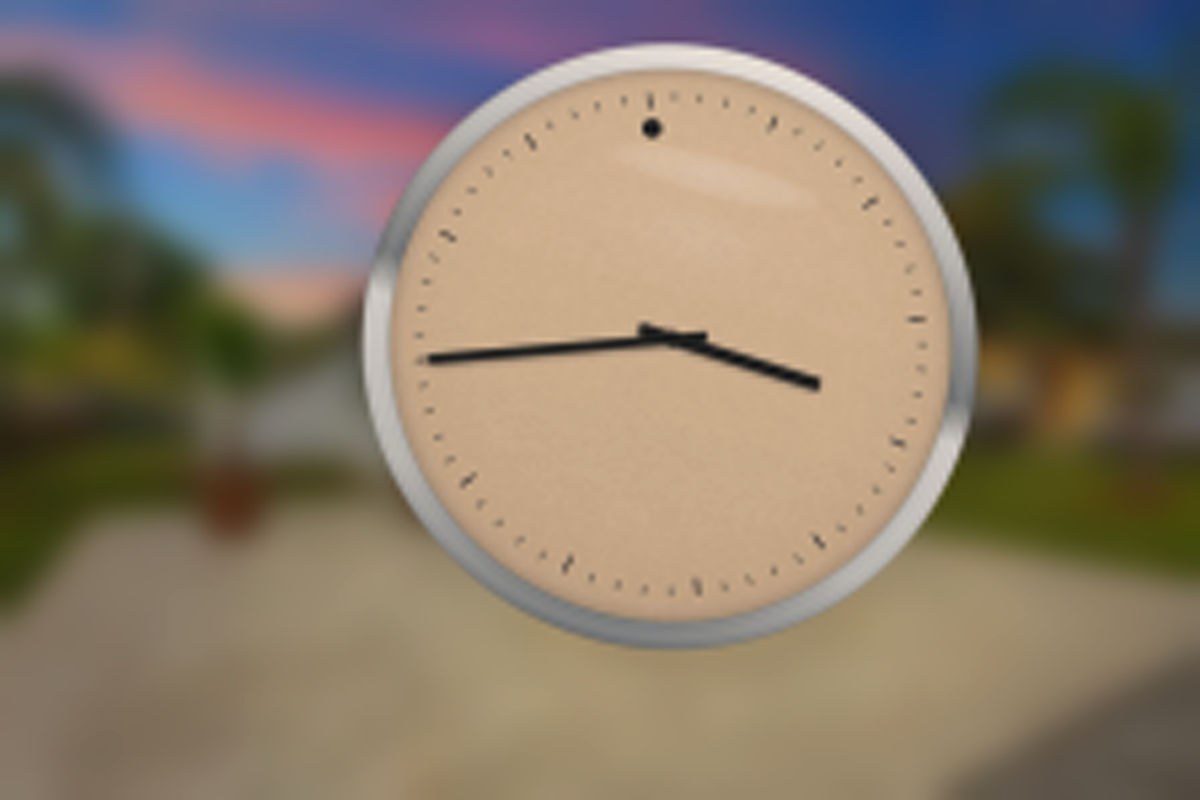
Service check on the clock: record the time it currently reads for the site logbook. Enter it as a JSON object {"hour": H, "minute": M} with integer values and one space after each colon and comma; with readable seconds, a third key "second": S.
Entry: {"hour": 3, "minute": 45}
